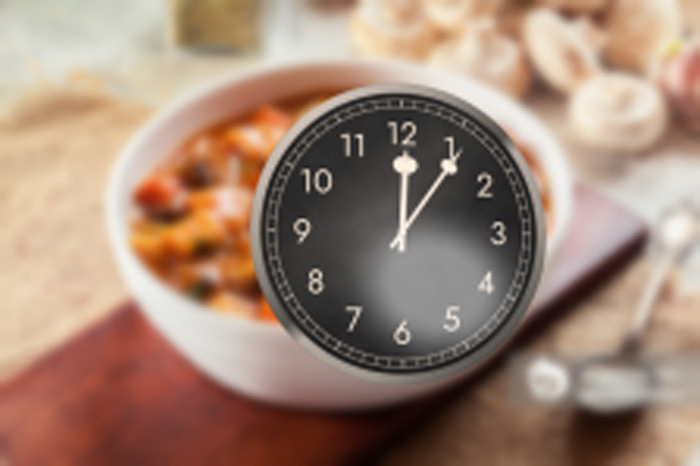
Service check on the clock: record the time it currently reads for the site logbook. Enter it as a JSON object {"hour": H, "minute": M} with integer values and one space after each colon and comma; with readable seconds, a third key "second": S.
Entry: {"hour": 12, "minute": 6}
